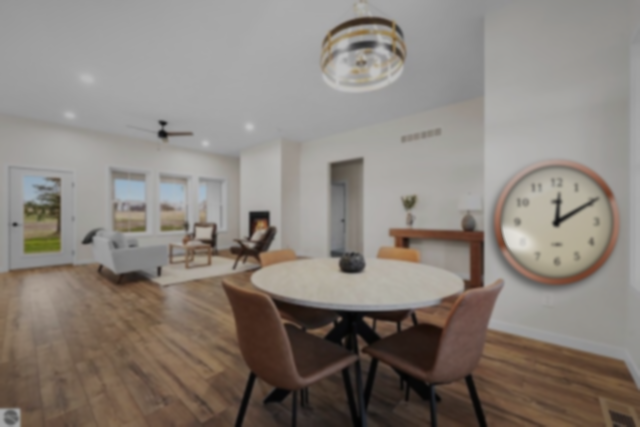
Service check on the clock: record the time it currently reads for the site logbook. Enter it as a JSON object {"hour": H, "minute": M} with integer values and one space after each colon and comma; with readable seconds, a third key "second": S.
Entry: {"hour": 12, "minute": 10}
